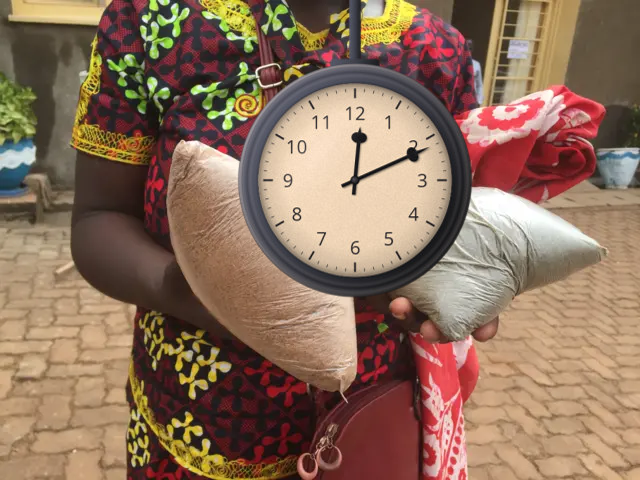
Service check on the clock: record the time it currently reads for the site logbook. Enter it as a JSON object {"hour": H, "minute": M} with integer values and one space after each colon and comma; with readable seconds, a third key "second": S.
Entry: {"hour": 12, "minute": 11}
